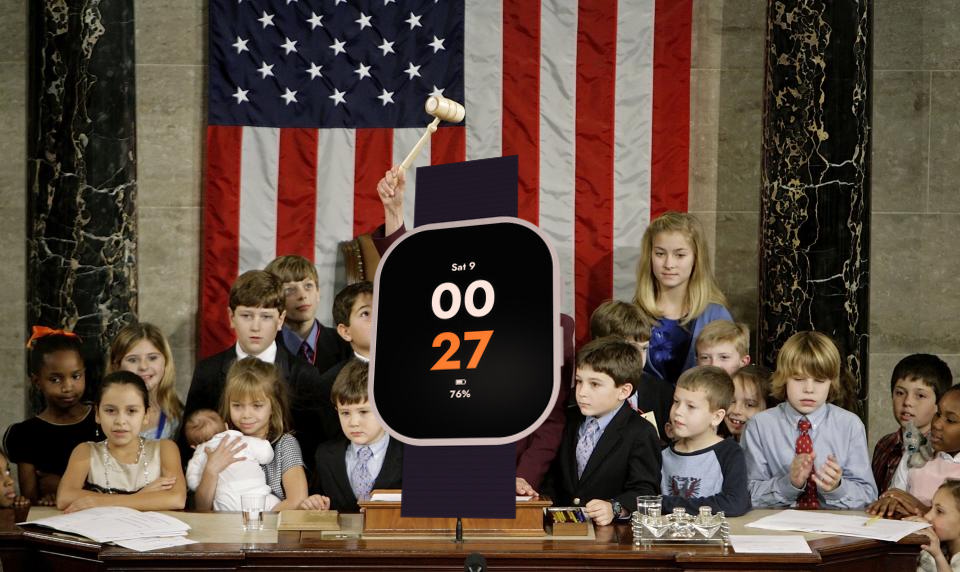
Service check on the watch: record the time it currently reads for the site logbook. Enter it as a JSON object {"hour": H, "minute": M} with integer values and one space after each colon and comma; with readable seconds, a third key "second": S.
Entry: {"hour": 0, "minute": 27}
